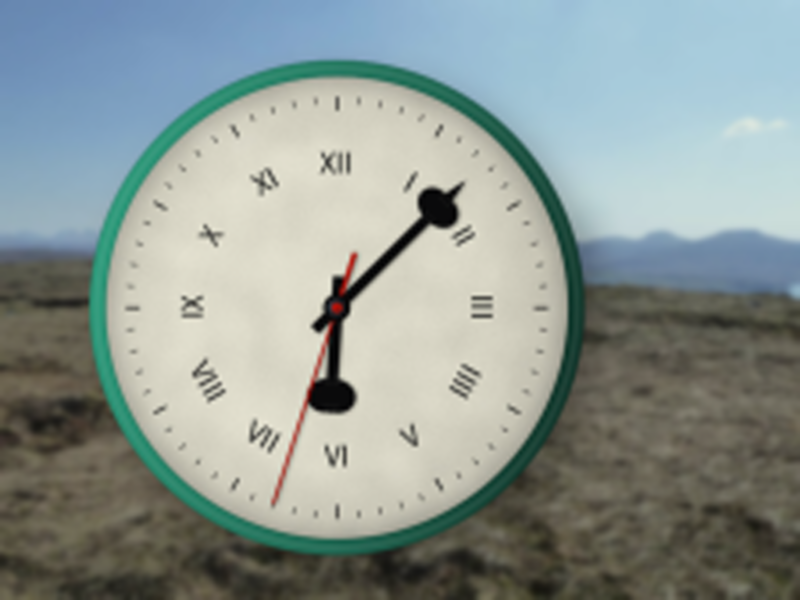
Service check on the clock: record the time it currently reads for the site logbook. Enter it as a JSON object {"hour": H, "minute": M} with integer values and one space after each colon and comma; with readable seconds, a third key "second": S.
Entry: {"hour": 6, "minute": 7, "second": 33}
